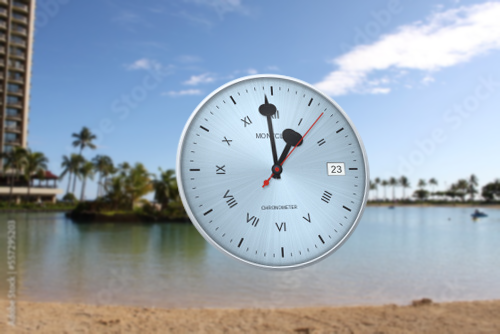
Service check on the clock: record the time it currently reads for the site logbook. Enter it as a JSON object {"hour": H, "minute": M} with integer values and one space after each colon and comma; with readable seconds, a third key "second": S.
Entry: {"hour": 12, "minute": 59, "second": 7}
